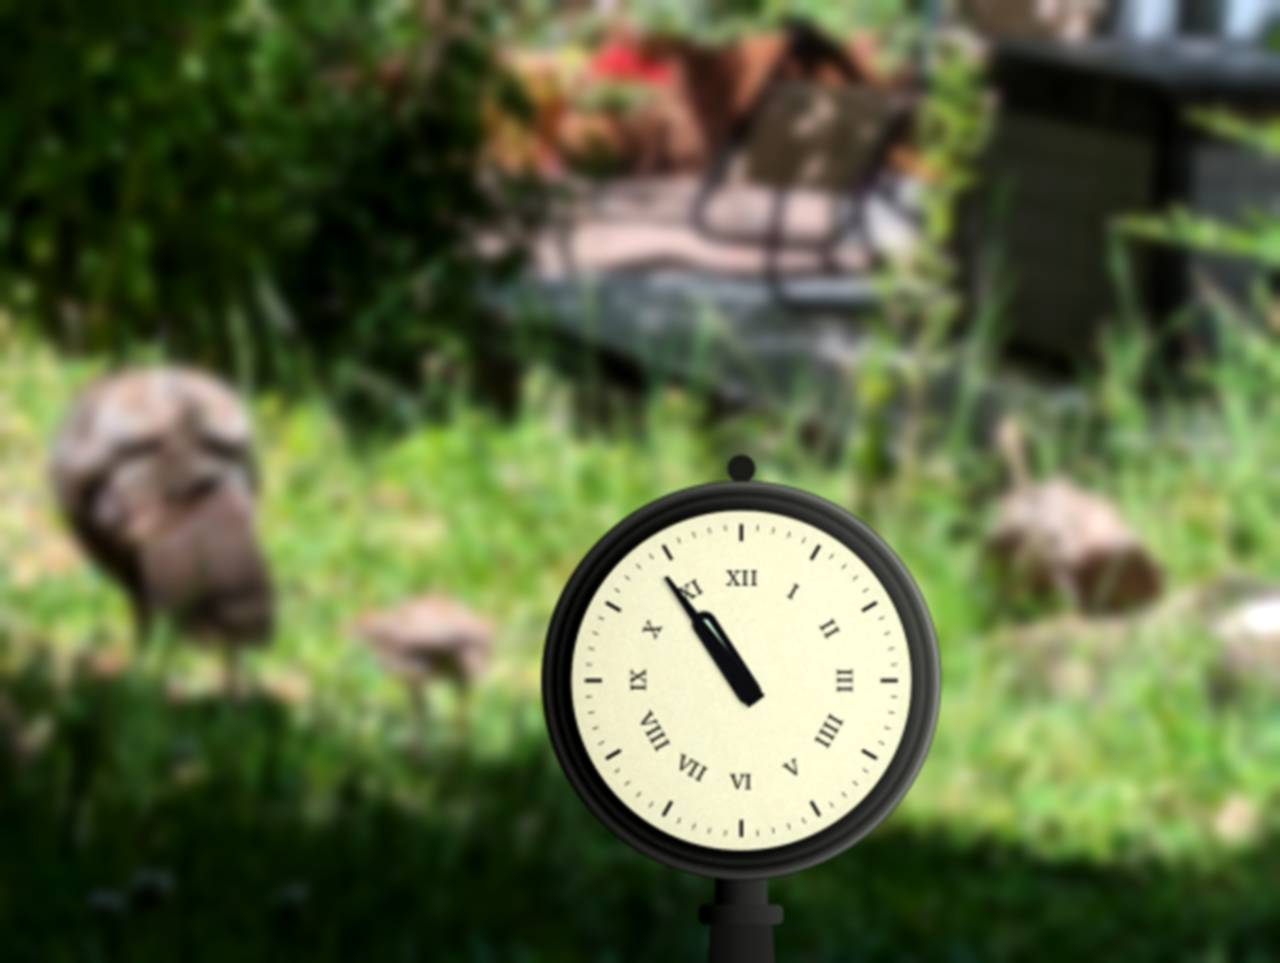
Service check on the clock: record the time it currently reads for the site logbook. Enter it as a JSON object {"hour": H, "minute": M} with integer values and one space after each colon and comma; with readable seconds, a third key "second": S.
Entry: {"hour": 10, "minute": 54}
